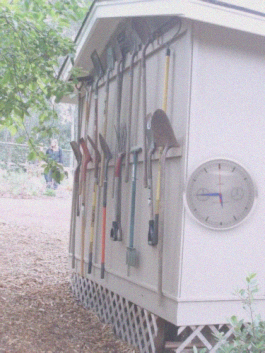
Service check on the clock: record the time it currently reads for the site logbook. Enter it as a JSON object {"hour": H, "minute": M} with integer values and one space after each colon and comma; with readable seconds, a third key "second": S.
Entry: {"hour": 5, "minute": 45}
